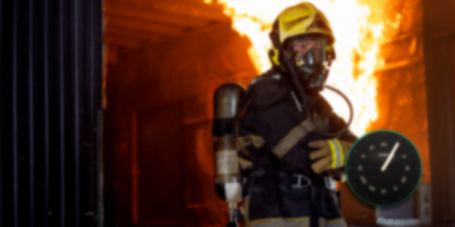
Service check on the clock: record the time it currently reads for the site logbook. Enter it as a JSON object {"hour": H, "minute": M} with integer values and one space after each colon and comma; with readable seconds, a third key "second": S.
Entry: {"hour": 1, "minute": 5}
